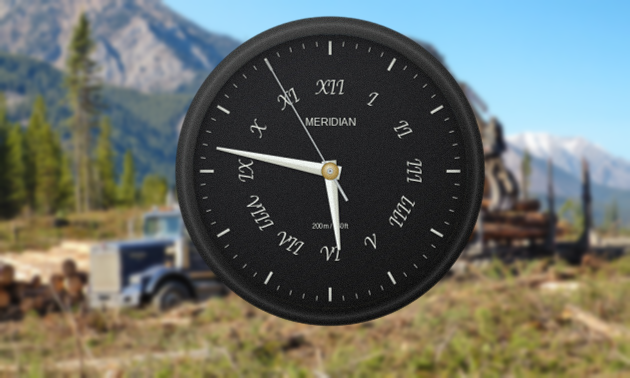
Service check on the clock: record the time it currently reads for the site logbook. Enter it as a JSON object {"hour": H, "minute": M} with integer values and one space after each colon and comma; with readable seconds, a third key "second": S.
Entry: {"hour": 5, "minute": 46, "second": 55}
